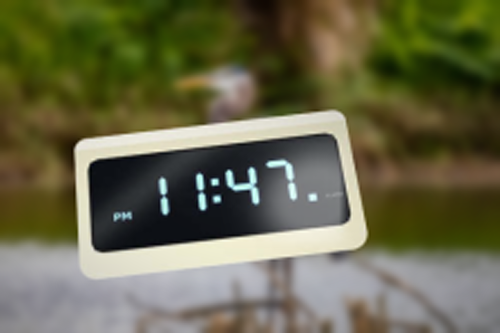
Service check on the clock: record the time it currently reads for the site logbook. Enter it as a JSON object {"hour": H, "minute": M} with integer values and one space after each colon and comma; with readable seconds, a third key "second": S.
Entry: {"hour": 11, "minute": 47}
